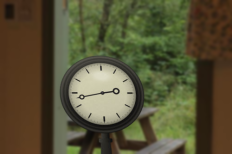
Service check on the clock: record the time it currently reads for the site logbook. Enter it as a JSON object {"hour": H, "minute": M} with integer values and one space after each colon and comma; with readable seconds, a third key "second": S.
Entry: {"hour": 2, "minute": 43}
